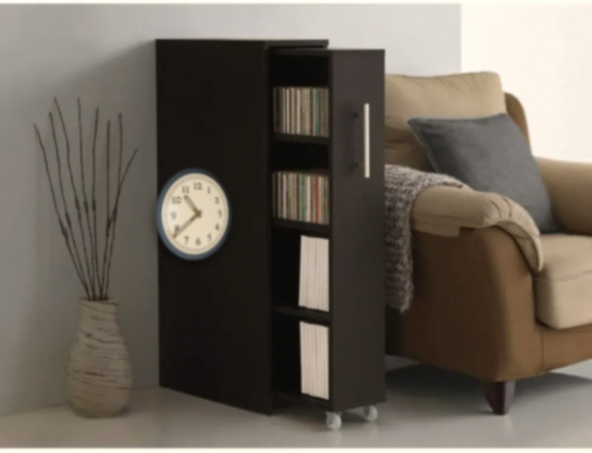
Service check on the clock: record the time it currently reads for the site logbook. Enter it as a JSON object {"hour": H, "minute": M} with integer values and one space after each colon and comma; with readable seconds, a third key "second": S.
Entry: {"hour": 10, "minute": 39}
